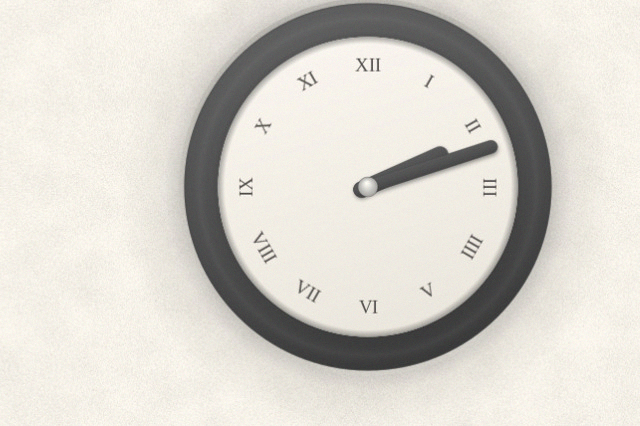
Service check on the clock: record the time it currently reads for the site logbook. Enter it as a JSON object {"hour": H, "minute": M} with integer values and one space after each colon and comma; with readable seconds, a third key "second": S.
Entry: {"hour": 2, "minute": 12}
